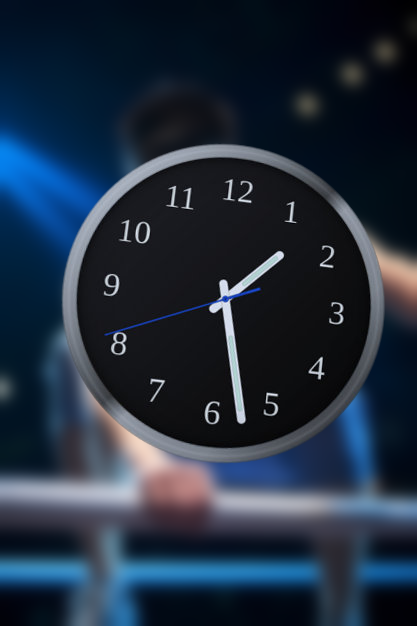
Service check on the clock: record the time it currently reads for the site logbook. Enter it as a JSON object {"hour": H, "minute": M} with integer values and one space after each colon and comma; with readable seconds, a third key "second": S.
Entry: {"hour": 1, "minute": 27, "second": 41}
